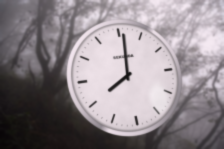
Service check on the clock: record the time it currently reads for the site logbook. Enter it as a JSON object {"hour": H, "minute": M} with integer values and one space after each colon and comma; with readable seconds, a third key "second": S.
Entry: {"hour": 8, "minute": 1}
